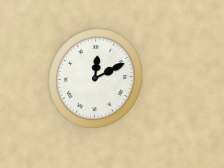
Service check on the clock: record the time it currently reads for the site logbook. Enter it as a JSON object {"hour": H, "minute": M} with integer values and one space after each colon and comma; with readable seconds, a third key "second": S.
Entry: {"hour": 12, "minute": 11}
